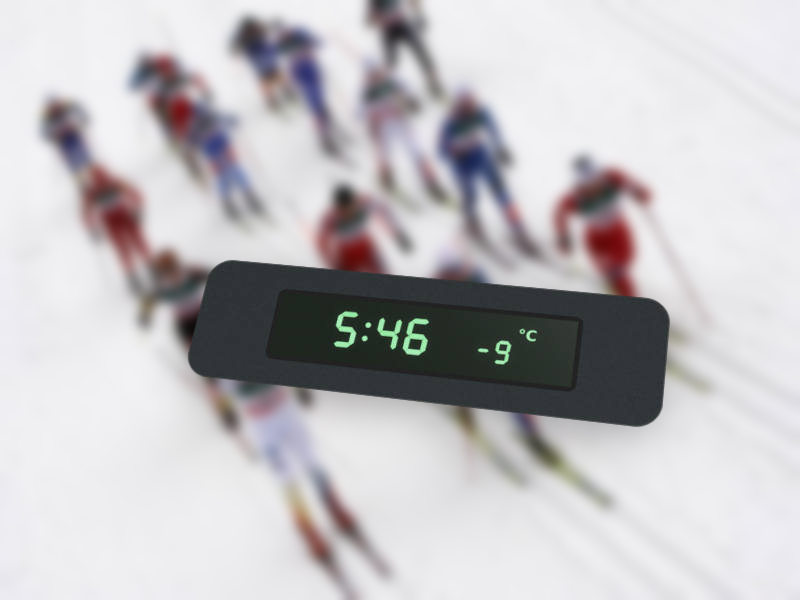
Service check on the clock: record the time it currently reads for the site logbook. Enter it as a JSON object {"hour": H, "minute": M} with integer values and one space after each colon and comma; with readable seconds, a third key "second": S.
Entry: {"hour": 5, "minute": 46}
